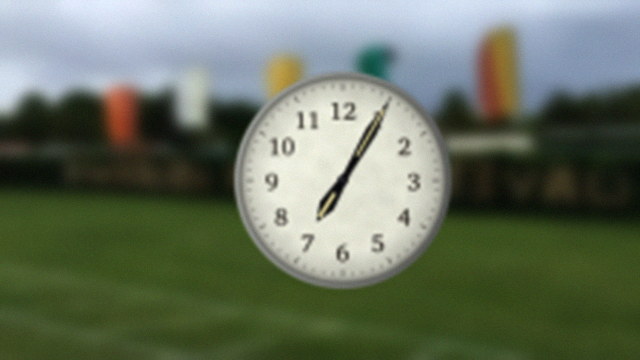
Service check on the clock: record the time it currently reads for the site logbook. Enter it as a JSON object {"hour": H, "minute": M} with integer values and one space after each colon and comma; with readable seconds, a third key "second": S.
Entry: {"hour": 7, "minute": 5}
